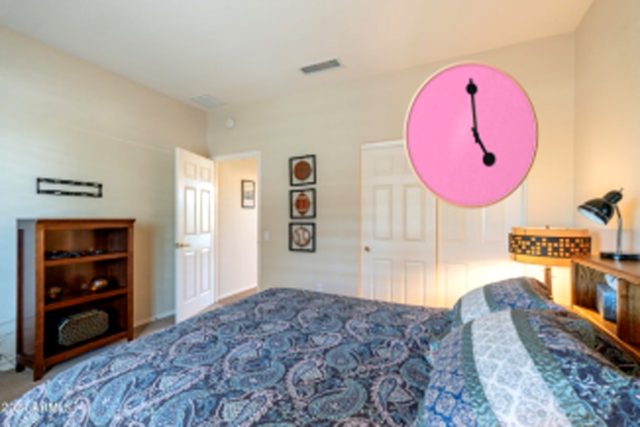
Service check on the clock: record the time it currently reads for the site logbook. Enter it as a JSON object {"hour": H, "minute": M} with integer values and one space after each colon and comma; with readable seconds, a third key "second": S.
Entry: {"hour": 4, "minute": 59}
